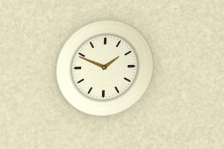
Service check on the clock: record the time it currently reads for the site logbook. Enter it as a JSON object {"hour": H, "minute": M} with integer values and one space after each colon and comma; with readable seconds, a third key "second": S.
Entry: {"hour": 1, "minute": 49}
